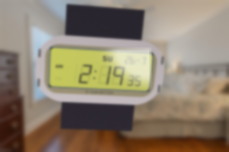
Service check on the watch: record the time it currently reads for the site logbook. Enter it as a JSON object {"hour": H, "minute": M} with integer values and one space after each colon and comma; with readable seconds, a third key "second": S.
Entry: {"hour": 2, "minute": 19}
